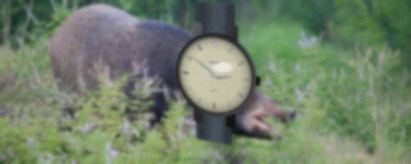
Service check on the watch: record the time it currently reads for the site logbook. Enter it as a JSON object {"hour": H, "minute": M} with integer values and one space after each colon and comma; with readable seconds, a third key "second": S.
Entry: {"hour": 2, "minute": 51}
